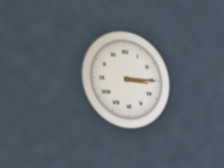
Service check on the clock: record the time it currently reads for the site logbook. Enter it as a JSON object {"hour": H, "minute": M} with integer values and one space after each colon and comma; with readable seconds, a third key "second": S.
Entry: {"hour": 3, "minute": 15}
